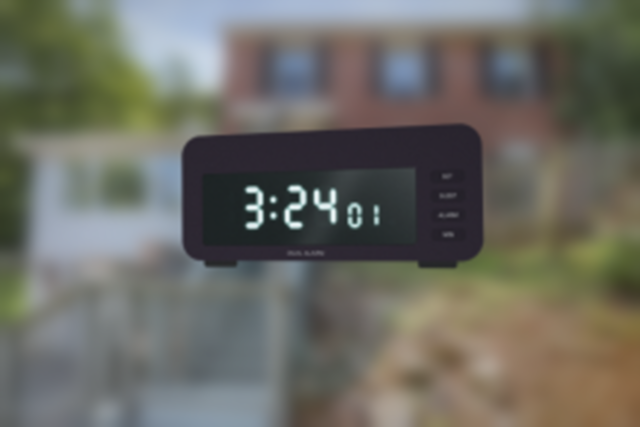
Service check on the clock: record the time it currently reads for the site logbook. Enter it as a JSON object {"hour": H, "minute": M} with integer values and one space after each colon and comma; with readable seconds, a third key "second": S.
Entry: {"hour": 3, "minute": 24, "second": 1}
